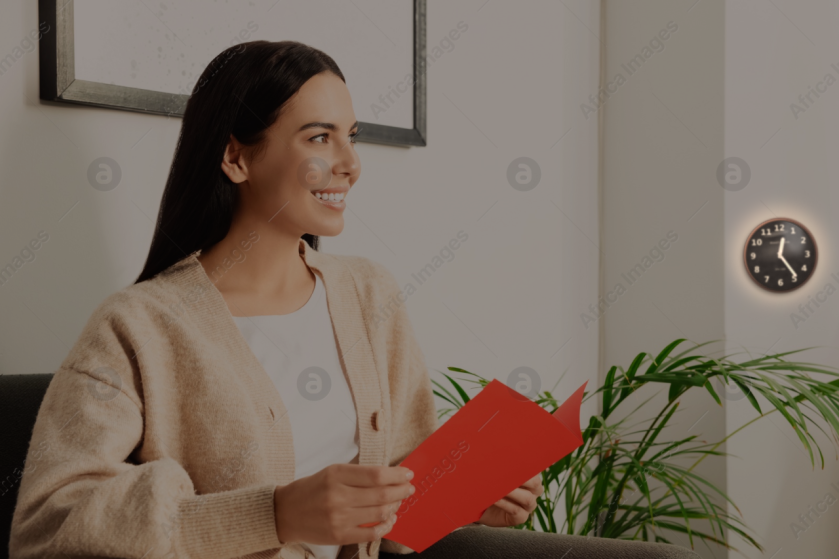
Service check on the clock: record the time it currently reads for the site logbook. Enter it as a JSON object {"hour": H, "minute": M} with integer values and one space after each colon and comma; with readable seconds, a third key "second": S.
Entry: {"hour": 12, "minute": 24}
